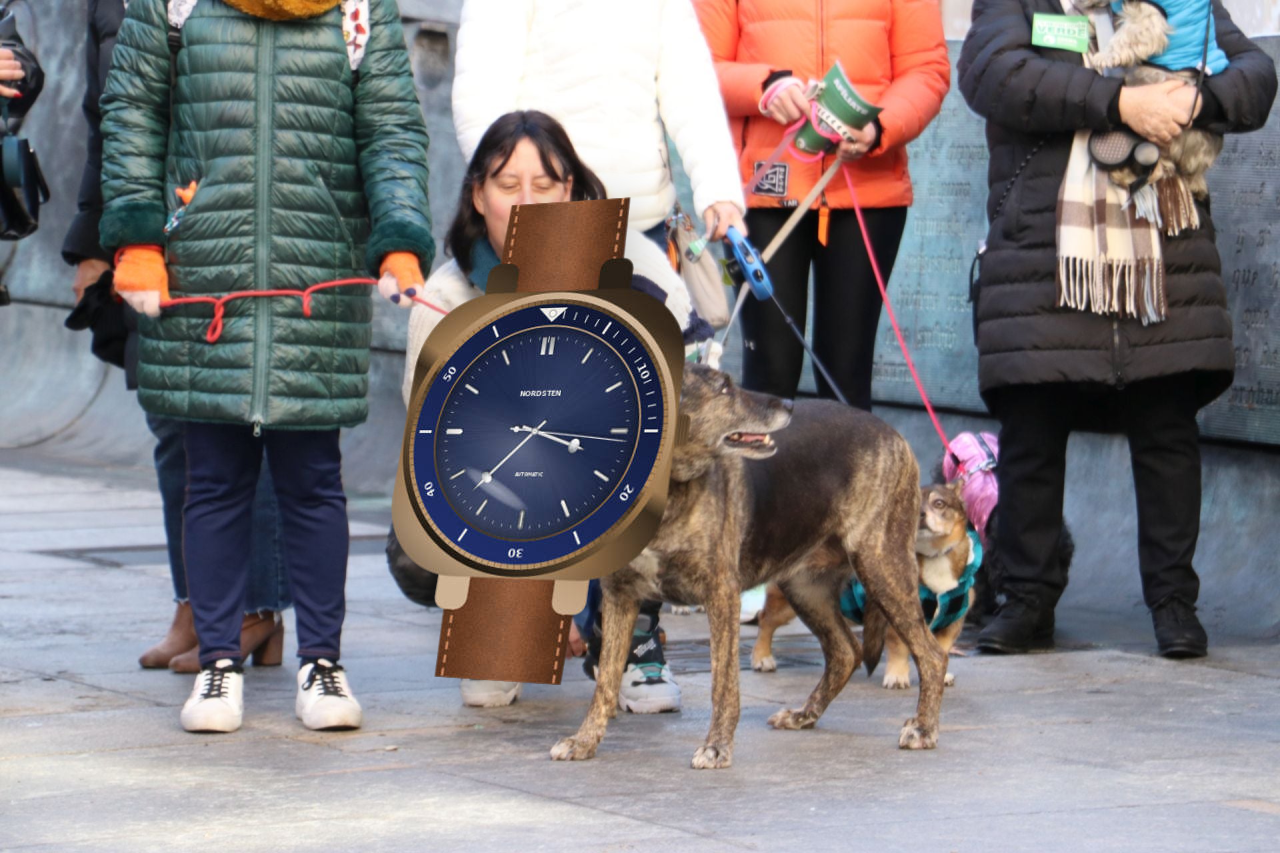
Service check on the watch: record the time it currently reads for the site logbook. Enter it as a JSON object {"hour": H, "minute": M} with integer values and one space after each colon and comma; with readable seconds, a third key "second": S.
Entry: {"hour": 3, "minute": 37, "second": 16}
